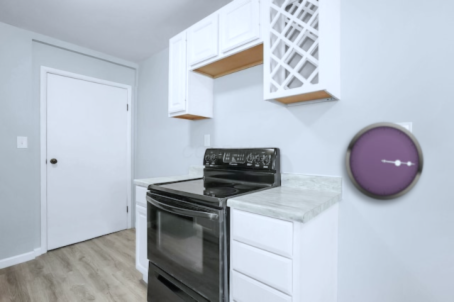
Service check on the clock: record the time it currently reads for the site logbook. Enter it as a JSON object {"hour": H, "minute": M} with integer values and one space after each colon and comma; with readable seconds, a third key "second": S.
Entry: {"hour": 3, "minute": 16}
